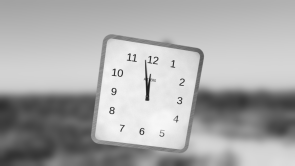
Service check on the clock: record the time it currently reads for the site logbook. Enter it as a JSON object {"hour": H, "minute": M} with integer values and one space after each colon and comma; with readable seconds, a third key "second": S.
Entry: {"hour": 11, "minute": 58}
